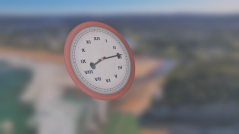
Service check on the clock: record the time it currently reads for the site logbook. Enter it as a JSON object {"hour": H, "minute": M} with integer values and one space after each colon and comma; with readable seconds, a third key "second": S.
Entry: {"hour": 8, "minute": 14}
